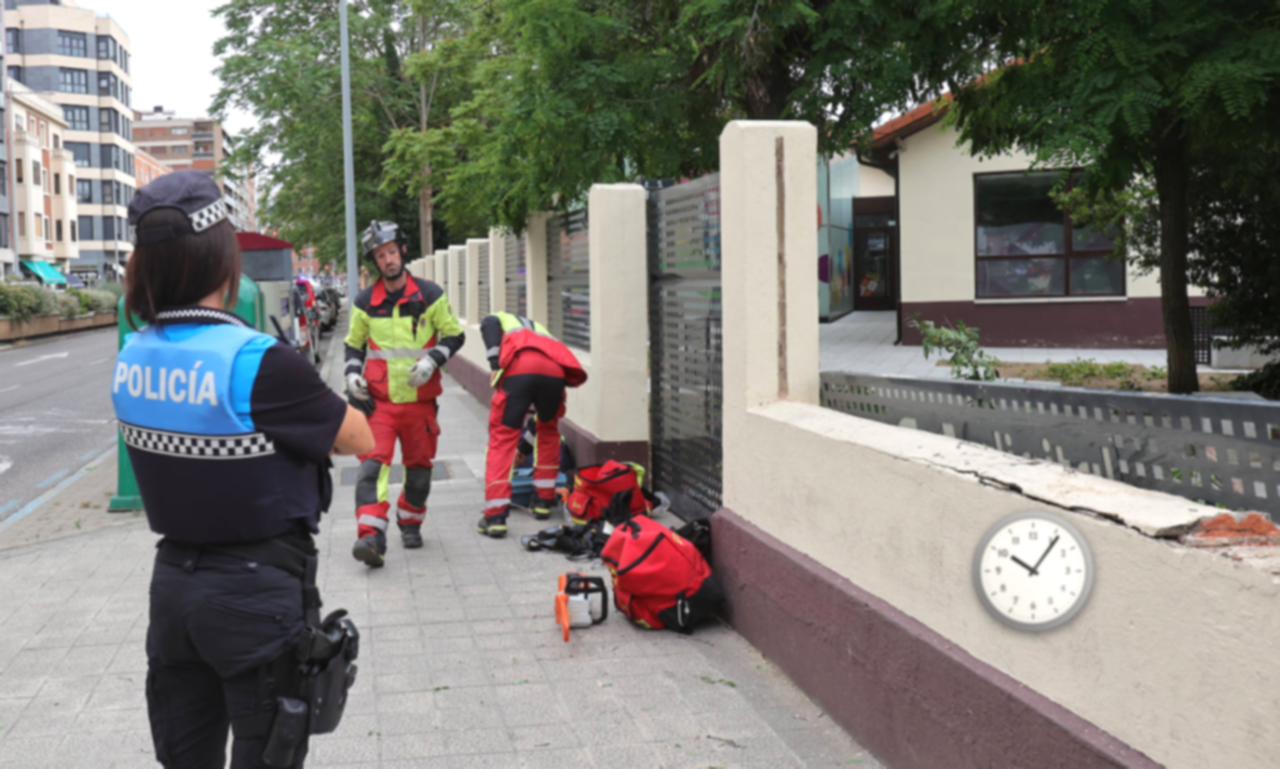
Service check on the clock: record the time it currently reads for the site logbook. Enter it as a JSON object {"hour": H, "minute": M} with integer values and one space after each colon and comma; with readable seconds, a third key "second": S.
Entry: {"hour": 10, "minute": 6}
